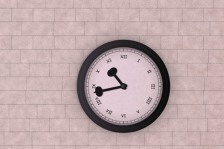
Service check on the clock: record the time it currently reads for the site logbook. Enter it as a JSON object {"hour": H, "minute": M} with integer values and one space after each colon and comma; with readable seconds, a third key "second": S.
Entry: {"hour": 10, "minute": 43}
